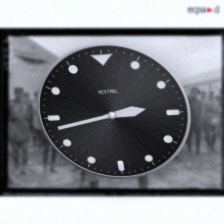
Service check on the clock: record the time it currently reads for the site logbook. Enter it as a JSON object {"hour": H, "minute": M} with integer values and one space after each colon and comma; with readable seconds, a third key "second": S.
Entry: {"hour": 2, "minute": 43}
